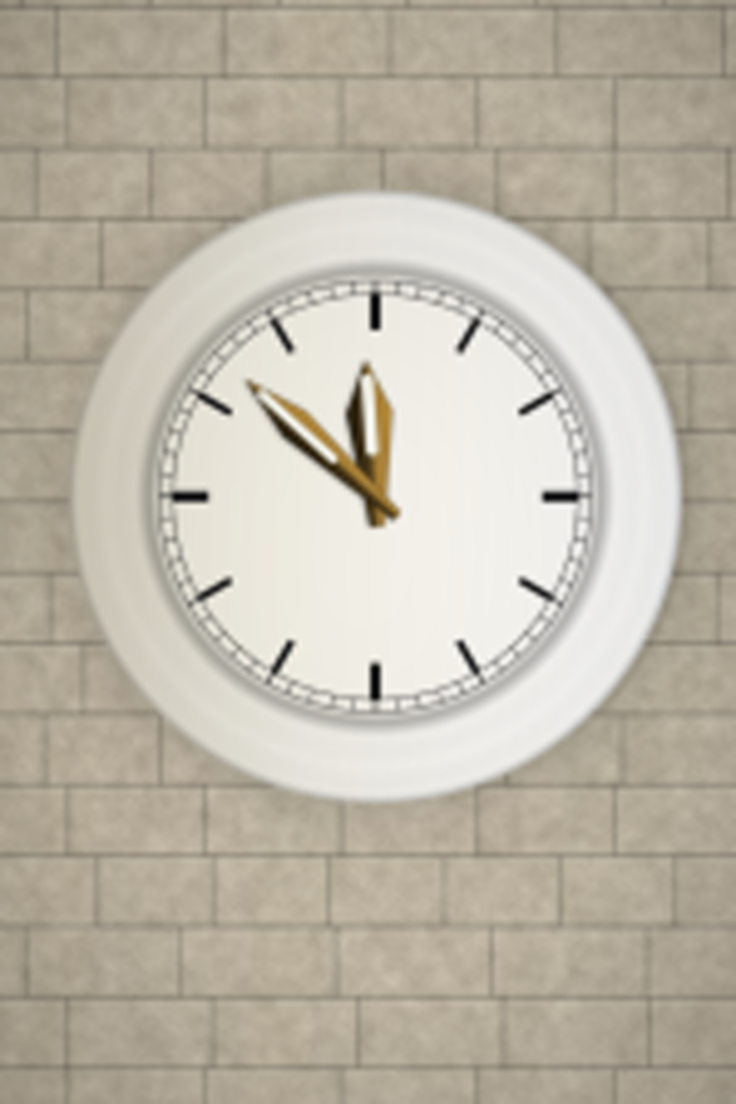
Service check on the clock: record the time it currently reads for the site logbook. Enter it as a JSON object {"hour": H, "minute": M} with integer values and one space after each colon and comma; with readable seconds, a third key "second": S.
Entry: {"hour": 11, "minute": 52}
